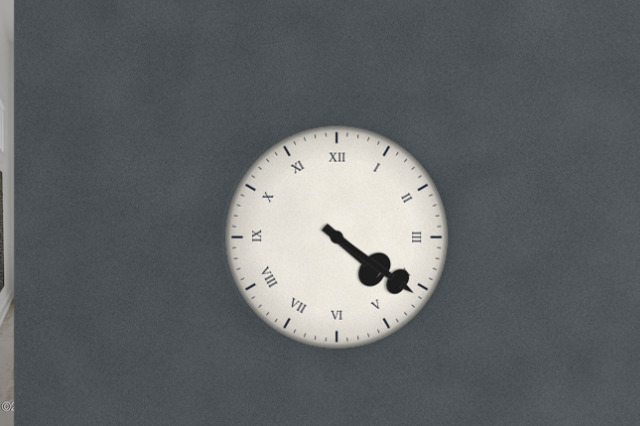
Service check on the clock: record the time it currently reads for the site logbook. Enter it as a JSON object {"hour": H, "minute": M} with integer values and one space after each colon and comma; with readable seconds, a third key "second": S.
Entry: {"hour": 4, "minute": 21}
